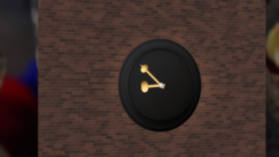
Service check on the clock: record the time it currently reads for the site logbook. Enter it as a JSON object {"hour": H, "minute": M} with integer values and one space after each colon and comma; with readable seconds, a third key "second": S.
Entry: {"hour": 8, "minute": 52}
